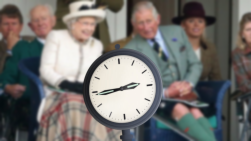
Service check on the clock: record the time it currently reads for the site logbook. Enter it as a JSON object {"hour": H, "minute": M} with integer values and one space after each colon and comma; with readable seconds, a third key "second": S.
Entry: {"hour": 2, "minute": 44}
